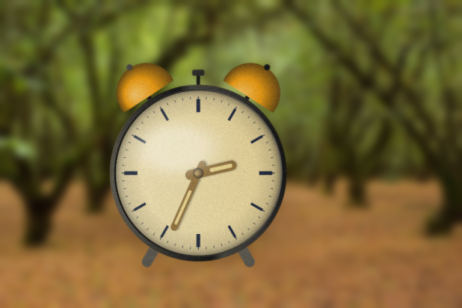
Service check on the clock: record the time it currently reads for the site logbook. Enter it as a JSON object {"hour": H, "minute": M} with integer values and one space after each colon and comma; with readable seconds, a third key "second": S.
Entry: {"hour": 2, "minute": 34}
